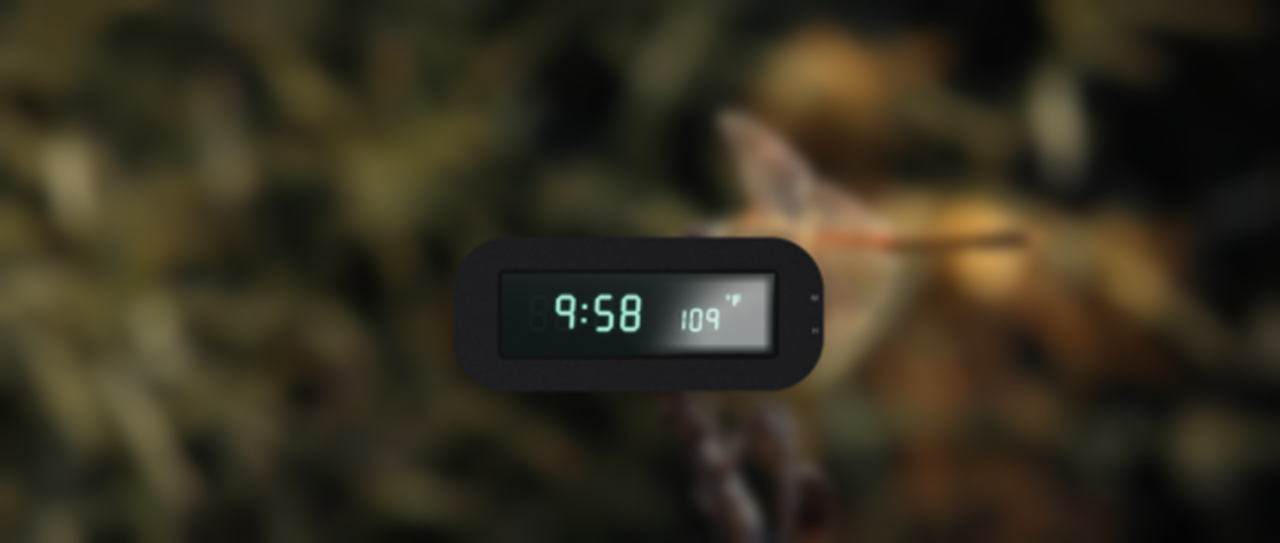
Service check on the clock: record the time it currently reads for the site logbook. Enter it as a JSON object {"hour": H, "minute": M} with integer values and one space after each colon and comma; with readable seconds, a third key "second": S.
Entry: {"hour": 9, "minute": 58}
